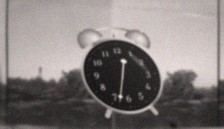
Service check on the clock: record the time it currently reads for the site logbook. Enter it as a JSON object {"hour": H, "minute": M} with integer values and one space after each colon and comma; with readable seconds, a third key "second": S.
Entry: {"hour": 12, "minute": 33}
